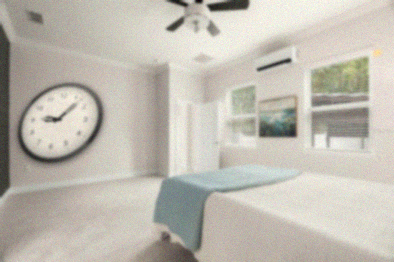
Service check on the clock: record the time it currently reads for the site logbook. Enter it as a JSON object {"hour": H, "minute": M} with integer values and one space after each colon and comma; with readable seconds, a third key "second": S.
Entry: {"hour": 9, "minute": 7}
